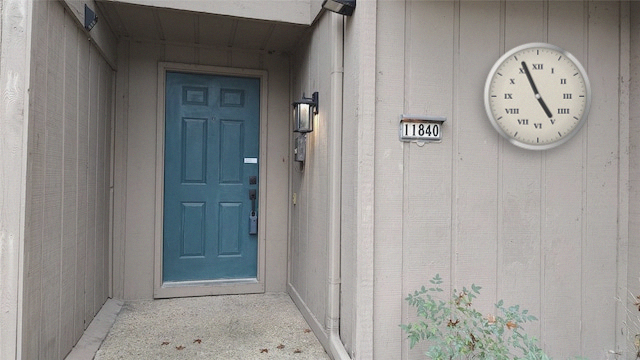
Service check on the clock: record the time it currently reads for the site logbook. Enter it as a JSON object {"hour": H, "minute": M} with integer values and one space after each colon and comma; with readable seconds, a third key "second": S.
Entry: {"hour": 4, "minute": 56}
